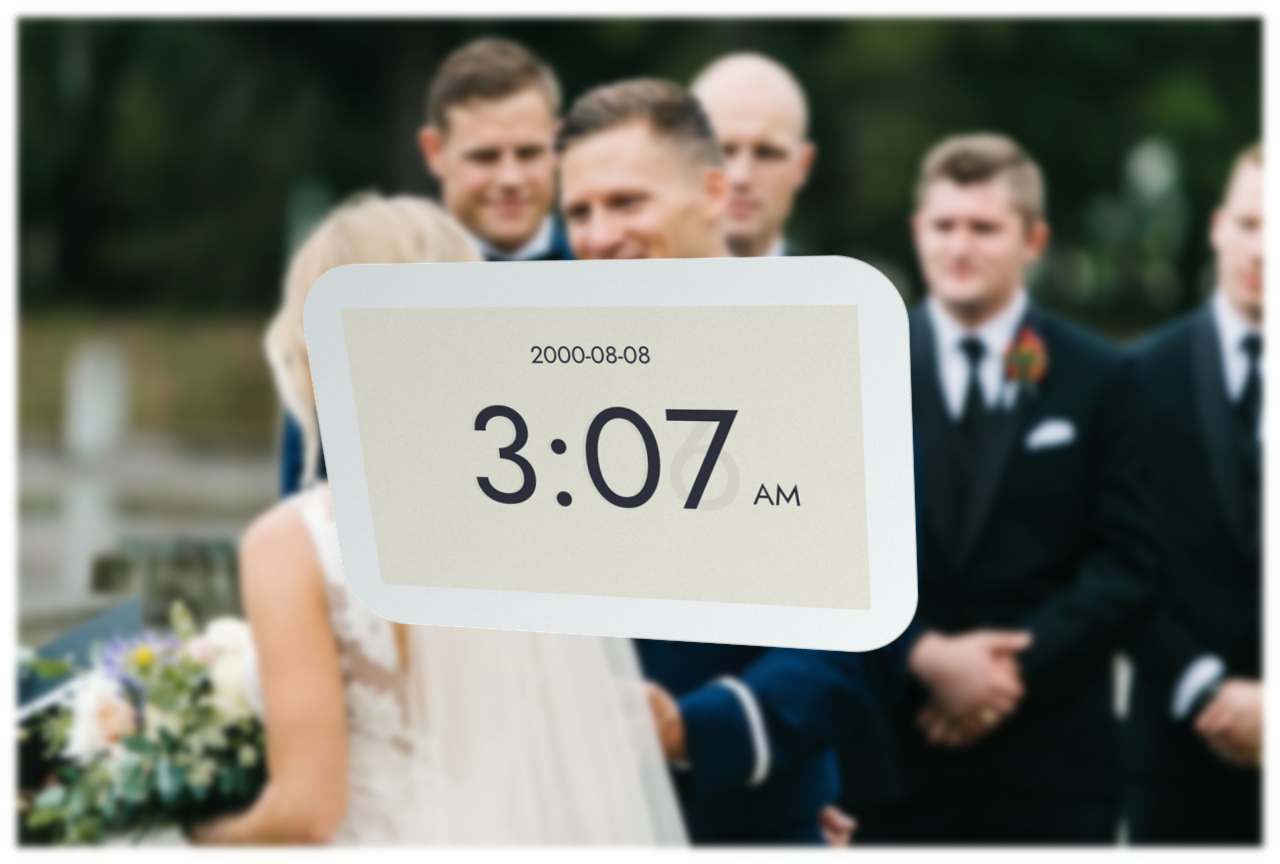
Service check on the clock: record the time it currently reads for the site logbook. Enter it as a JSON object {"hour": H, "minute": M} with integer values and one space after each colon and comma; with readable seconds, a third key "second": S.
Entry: {"hour": 3, "minute": 7}
